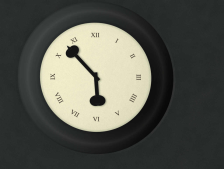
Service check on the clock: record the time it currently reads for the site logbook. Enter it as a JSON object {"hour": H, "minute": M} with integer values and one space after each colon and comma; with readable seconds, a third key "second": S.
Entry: {"hour": 5, "minute": 53}
